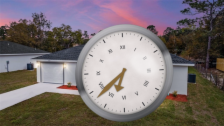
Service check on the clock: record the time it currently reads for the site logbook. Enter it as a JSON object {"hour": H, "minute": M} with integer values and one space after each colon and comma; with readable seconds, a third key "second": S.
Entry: {"hour": 6, "minute": 38}
